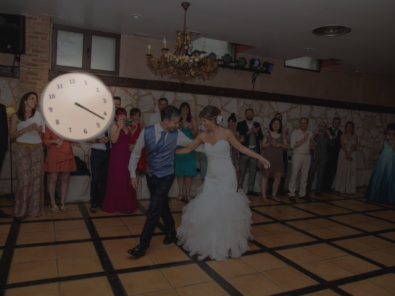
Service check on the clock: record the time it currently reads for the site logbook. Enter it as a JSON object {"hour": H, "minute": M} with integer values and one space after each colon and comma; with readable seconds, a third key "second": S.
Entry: {"hour": 4, "minute": 22}
